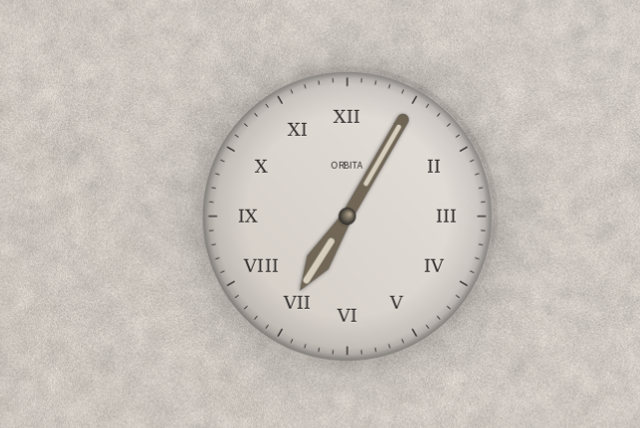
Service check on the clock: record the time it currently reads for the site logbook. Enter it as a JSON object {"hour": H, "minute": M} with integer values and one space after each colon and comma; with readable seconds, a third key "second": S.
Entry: {"hour": 7, "minute": 5}
